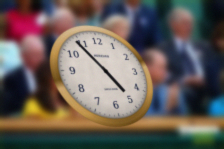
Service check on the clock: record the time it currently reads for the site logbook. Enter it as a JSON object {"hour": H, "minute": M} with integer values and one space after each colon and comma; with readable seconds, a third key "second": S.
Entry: {"hour": 4, "minute": 54}
